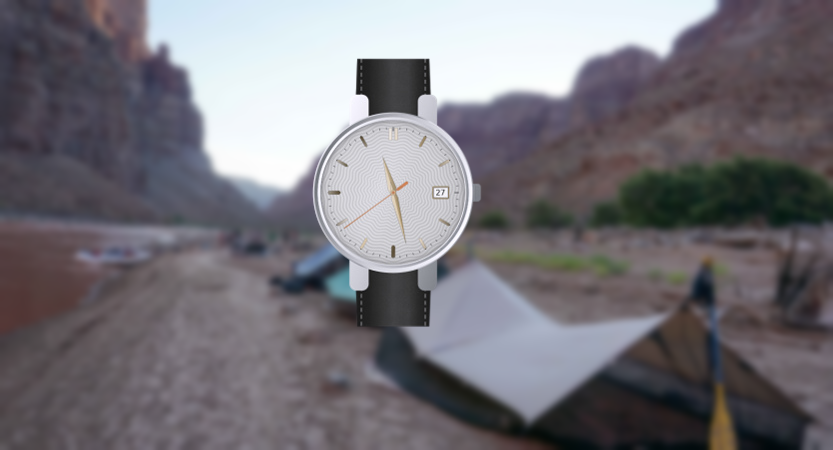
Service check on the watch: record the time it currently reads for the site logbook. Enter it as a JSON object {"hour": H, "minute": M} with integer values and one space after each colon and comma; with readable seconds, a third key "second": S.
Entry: {"hour": 11, "minute": 27, "second": 39}
